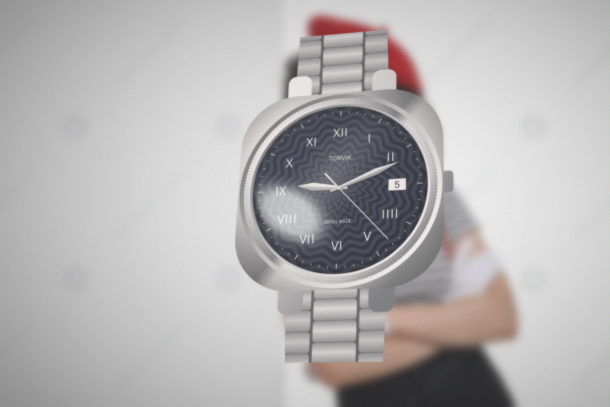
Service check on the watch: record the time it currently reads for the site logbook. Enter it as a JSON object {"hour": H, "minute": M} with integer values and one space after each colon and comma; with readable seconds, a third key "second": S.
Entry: {"hour": 9, "minute": 11, "second": 23}
